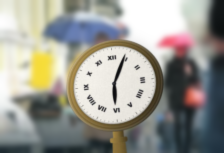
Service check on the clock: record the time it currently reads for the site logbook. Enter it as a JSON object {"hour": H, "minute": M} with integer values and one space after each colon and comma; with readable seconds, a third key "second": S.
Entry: {"hour": 6, "minute": 4}
